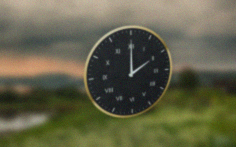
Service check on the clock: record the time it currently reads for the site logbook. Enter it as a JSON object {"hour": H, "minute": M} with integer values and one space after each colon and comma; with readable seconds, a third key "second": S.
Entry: {"hour": 2, "minute": 0}
